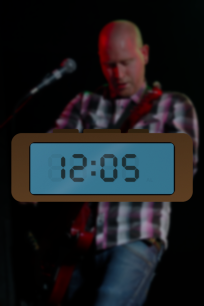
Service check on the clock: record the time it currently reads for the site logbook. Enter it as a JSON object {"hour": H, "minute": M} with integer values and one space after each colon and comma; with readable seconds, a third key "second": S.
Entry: {"hour": 12, "minute": 5}
